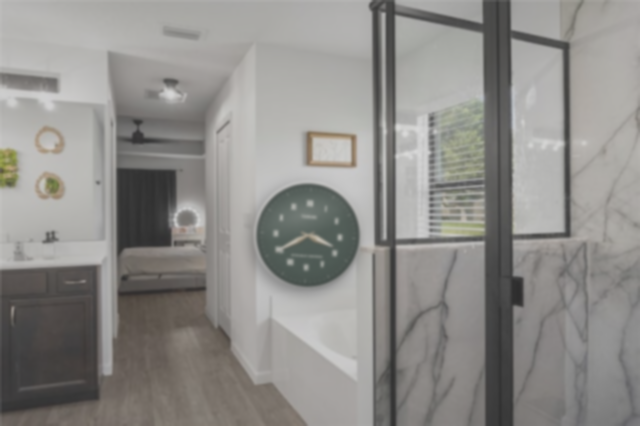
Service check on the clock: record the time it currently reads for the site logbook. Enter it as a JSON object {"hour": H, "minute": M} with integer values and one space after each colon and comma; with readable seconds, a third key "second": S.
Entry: {"hour": 3, "minute": 40}
